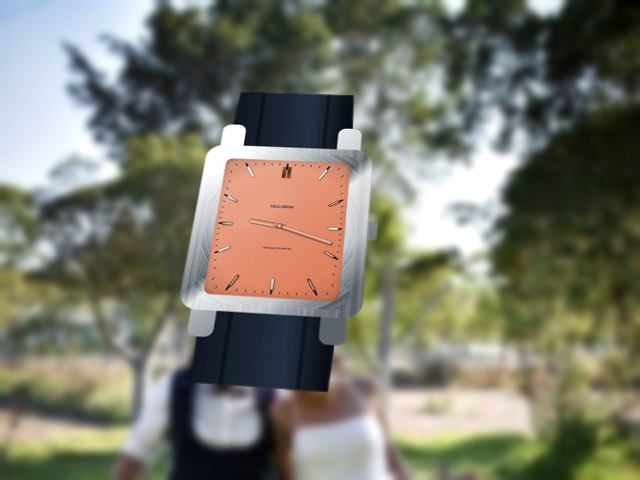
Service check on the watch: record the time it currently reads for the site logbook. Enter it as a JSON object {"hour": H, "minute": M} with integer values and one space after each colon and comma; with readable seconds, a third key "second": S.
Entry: {"hour": 9, "minute": 18}
